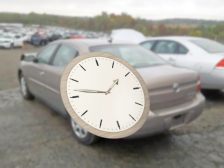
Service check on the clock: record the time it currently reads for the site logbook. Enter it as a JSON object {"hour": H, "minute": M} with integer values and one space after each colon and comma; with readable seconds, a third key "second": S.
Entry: {"hour": 1, "minute": 47}
